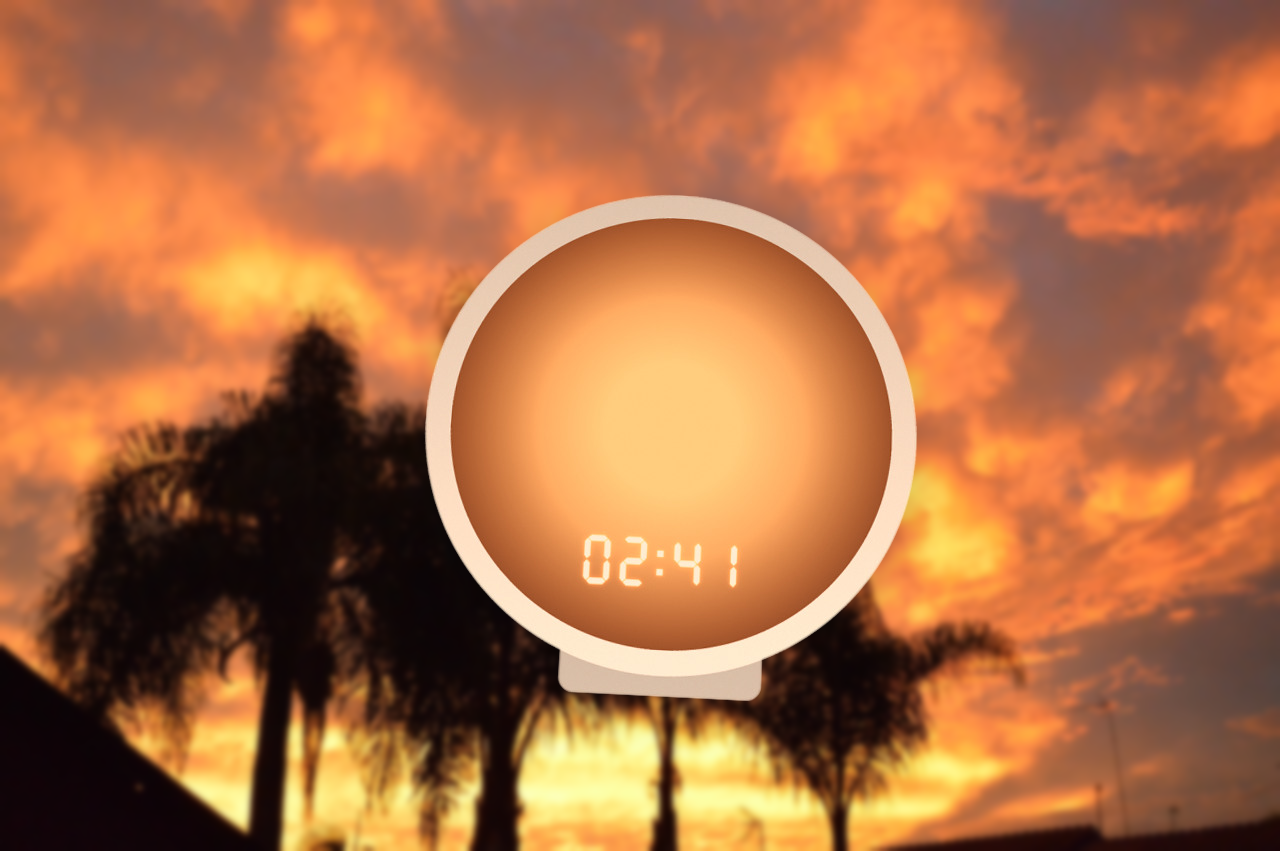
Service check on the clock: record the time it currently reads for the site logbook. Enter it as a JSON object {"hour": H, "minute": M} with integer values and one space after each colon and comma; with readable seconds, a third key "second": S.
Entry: {"hour": 2, "minute": 41}
